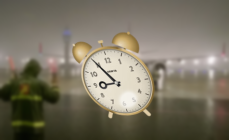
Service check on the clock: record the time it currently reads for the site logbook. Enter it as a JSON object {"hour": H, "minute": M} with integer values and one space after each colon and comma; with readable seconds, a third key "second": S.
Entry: {"hour": 8, "minute": 55}
